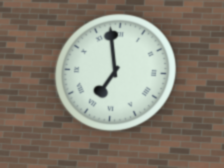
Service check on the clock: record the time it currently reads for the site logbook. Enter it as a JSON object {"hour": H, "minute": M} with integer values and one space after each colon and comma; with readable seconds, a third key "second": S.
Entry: {"hour": 6, "minute": 58}
